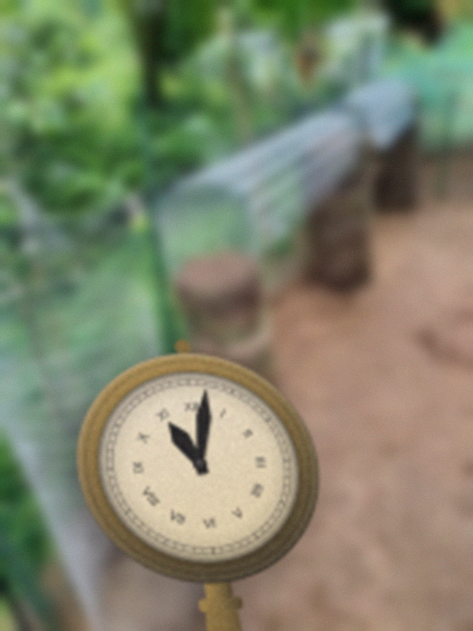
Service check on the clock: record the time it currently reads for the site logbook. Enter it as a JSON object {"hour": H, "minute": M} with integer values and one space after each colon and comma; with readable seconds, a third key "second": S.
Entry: {"hour": 11, "minute": 2}
